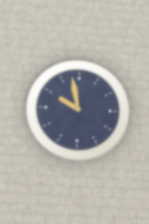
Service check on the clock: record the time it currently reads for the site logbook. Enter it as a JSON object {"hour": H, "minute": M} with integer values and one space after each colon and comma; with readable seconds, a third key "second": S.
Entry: {"hour": 9, "minute": 58}
